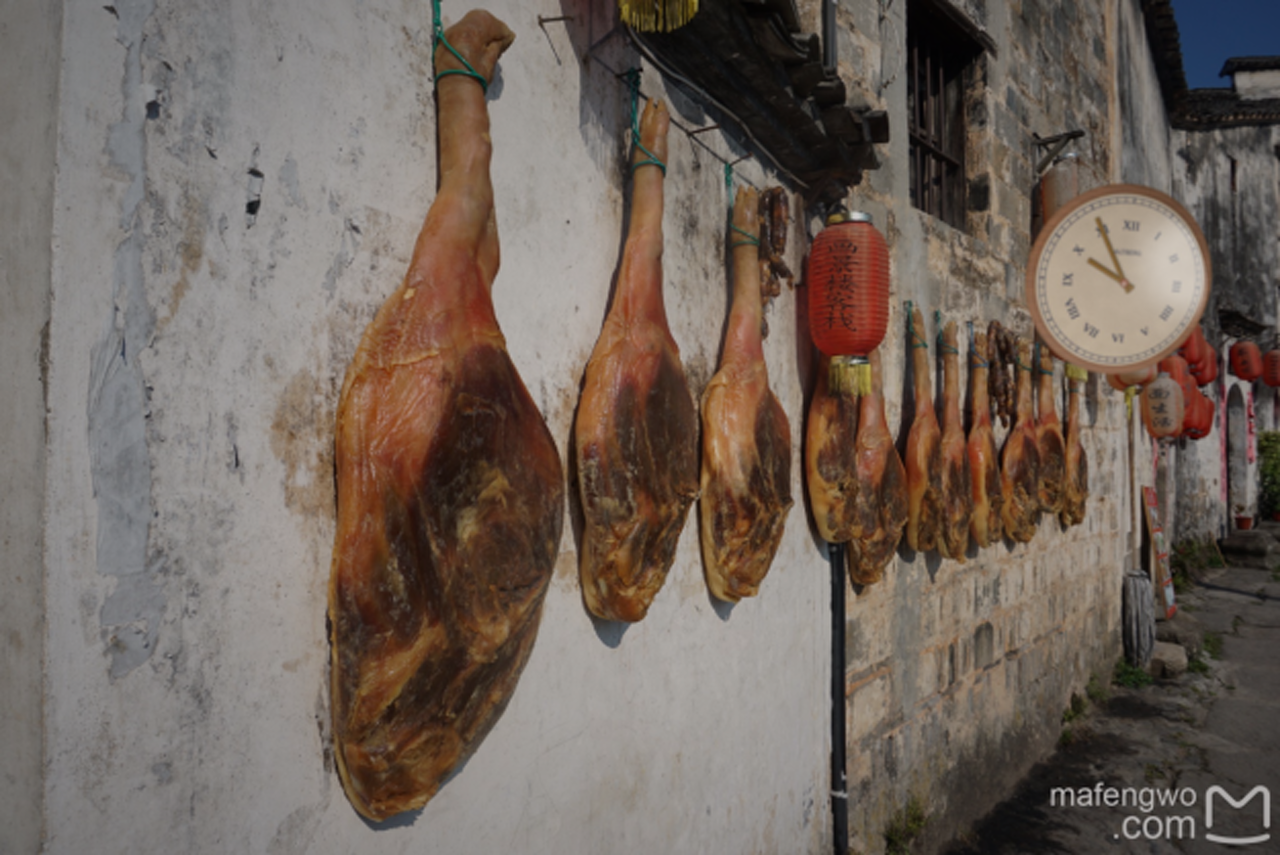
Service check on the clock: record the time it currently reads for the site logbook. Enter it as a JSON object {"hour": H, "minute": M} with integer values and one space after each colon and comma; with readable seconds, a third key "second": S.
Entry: {"hour": 9, "minute": 55}
